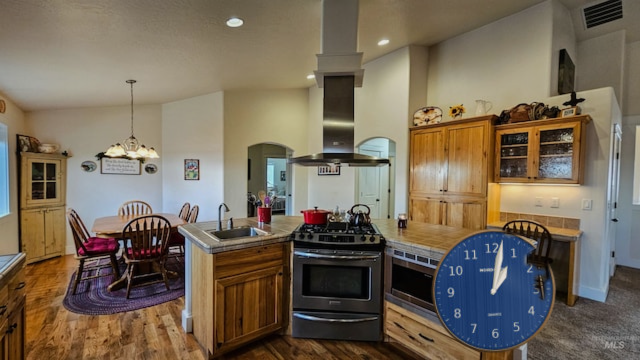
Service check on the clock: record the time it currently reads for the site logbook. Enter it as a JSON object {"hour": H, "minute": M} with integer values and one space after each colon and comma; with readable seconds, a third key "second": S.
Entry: {"hour": 1, "minute": 2}
